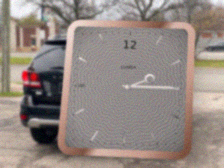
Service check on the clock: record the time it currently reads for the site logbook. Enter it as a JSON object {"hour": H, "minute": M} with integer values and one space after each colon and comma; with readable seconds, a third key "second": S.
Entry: {"hour": 2, "minute": 15}
